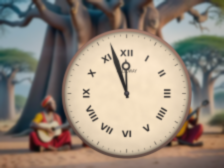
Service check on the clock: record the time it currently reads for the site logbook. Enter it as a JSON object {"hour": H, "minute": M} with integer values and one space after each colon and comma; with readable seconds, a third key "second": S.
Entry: {"hour": 11, "minute": 57}
